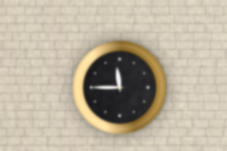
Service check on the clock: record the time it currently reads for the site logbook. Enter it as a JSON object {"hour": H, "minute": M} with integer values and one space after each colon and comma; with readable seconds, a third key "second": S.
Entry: {"hour": 11, "minute": 45}
